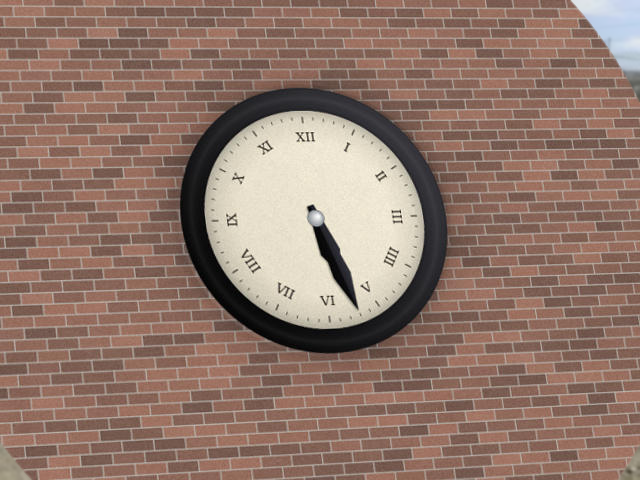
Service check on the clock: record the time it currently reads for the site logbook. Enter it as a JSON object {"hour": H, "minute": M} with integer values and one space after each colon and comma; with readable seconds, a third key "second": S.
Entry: {"hour": 5, "minute": 27}
